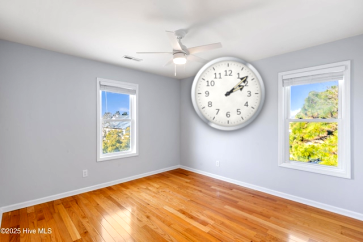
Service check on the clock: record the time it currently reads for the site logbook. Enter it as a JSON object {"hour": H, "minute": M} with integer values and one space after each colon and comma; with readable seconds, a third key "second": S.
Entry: {"hour": 2, "minute": 8}
